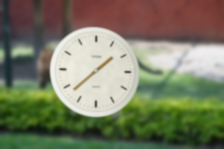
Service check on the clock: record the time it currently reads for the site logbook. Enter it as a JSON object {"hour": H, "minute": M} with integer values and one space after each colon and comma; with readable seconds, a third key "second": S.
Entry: {"hour": 1, "minute": 38}
